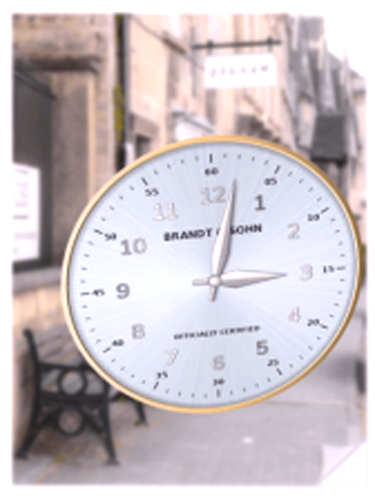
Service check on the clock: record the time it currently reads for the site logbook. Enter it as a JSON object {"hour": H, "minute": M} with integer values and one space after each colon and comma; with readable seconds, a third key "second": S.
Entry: {"hour": 3, "minute": 2}
